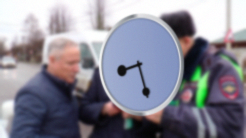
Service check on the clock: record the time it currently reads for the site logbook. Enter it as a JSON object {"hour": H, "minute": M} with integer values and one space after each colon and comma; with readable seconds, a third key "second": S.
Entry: {"hour": 8, "minute": 27}
